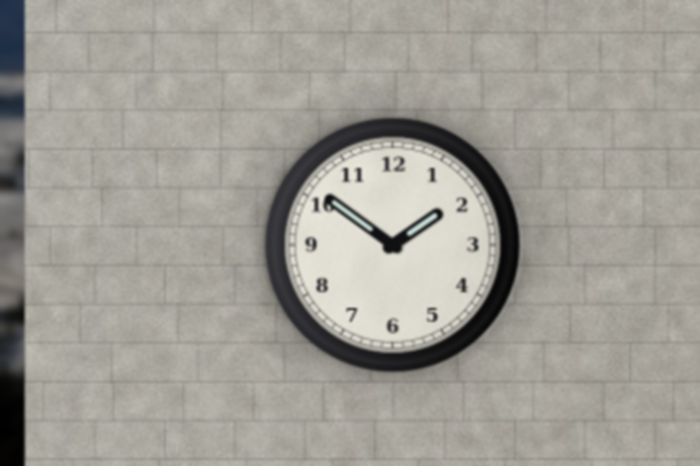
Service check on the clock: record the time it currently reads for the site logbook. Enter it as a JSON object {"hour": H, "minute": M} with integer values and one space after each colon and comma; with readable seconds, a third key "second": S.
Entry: {"hour": 1, "minute": 51}
